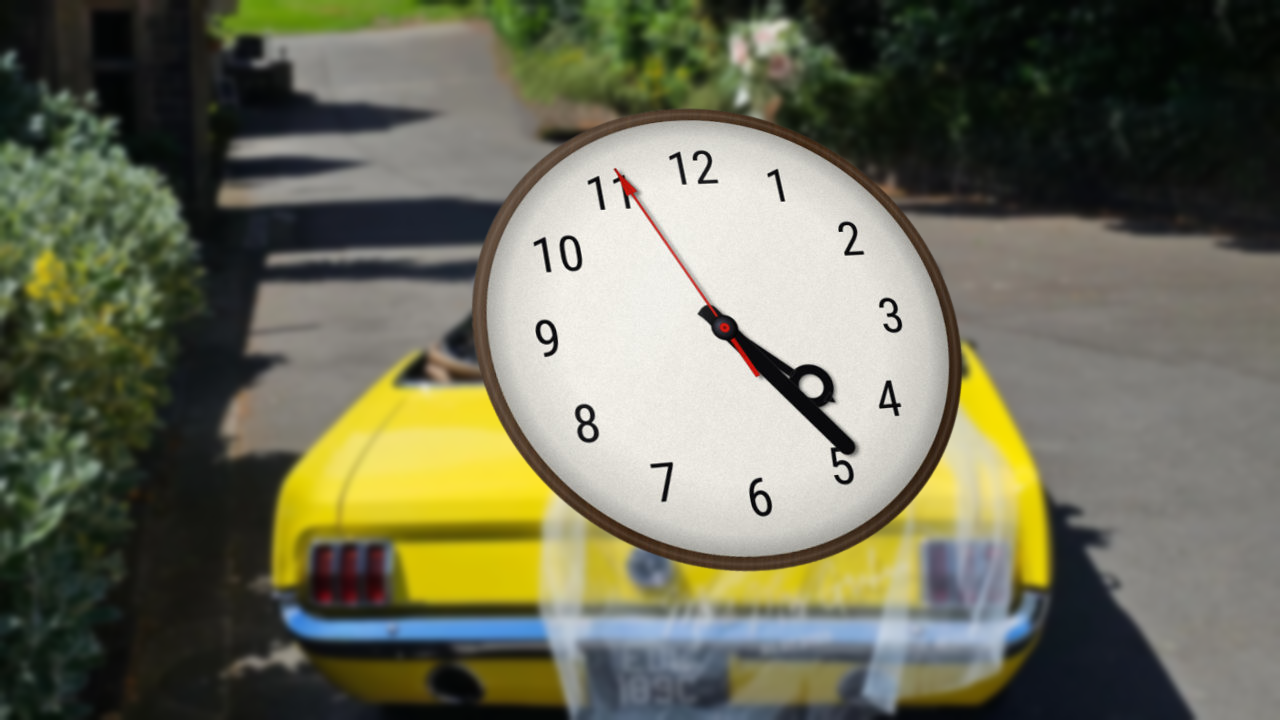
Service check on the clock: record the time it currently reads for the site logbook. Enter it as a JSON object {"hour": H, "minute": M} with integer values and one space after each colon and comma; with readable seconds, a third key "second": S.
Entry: {"hour": 4, "minute": 23, "second": 56}
